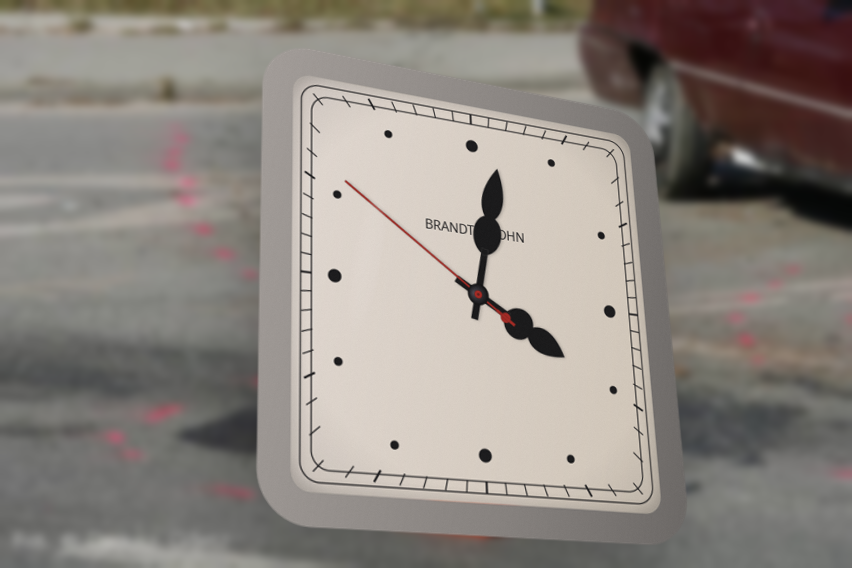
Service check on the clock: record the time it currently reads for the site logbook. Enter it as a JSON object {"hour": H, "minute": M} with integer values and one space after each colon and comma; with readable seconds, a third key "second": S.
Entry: {"hour": 4, "minute": 1, "second": 51}
